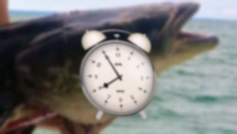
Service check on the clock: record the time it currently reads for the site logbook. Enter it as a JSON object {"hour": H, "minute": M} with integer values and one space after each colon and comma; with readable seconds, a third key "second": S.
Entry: {"hour": 7, "minute": 55}
